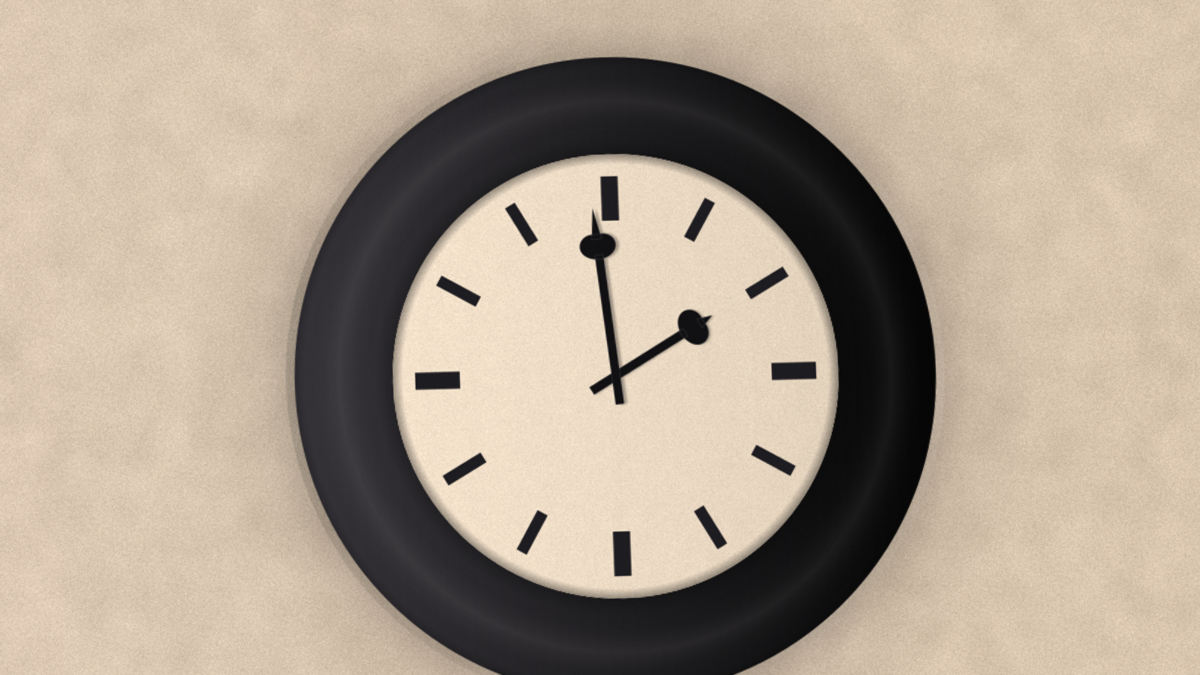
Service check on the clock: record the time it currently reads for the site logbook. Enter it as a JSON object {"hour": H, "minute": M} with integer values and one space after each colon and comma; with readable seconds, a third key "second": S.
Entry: {"hour": 1, "minute": 59}
